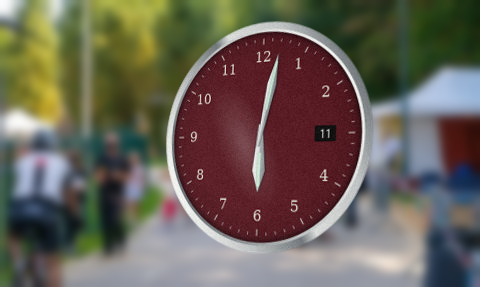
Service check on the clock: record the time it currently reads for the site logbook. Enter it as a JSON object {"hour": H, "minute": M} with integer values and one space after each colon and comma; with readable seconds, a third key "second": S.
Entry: {"hour": 6, "minute": 2}
